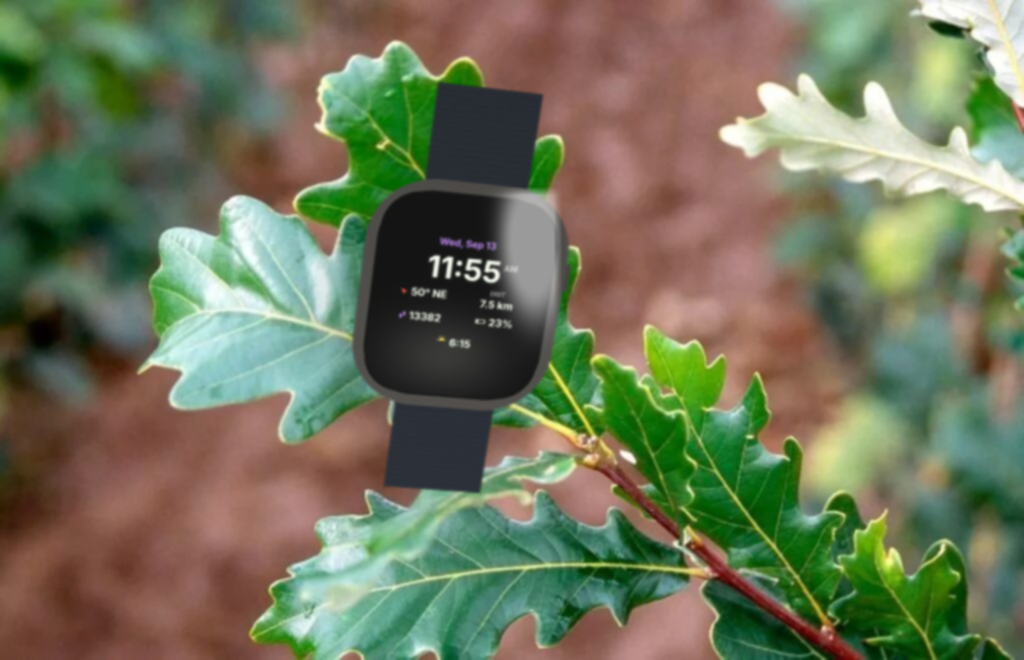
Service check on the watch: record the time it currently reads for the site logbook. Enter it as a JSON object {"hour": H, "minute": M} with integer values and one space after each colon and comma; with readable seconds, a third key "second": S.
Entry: {"hour": 11, "minute": 55}
